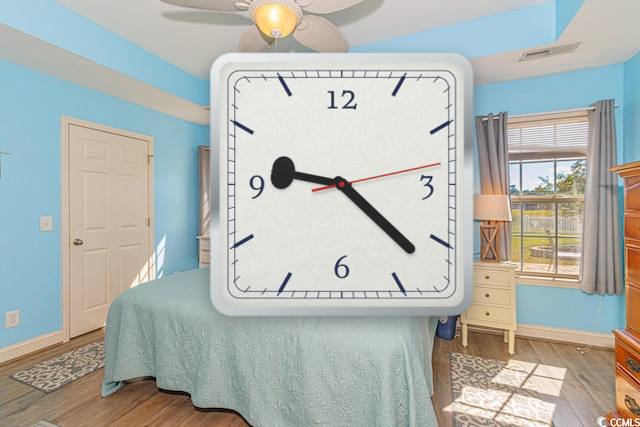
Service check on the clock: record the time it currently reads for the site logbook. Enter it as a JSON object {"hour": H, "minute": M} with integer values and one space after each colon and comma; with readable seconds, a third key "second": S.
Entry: {"hour": 9, "minute": 22, "second": 13}
